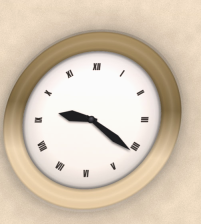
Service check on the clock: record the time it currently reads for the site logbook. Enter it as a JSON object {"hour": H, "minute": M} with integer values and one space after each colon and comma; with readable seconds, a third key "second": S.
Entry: {"hour": 9, "minute": 21}
